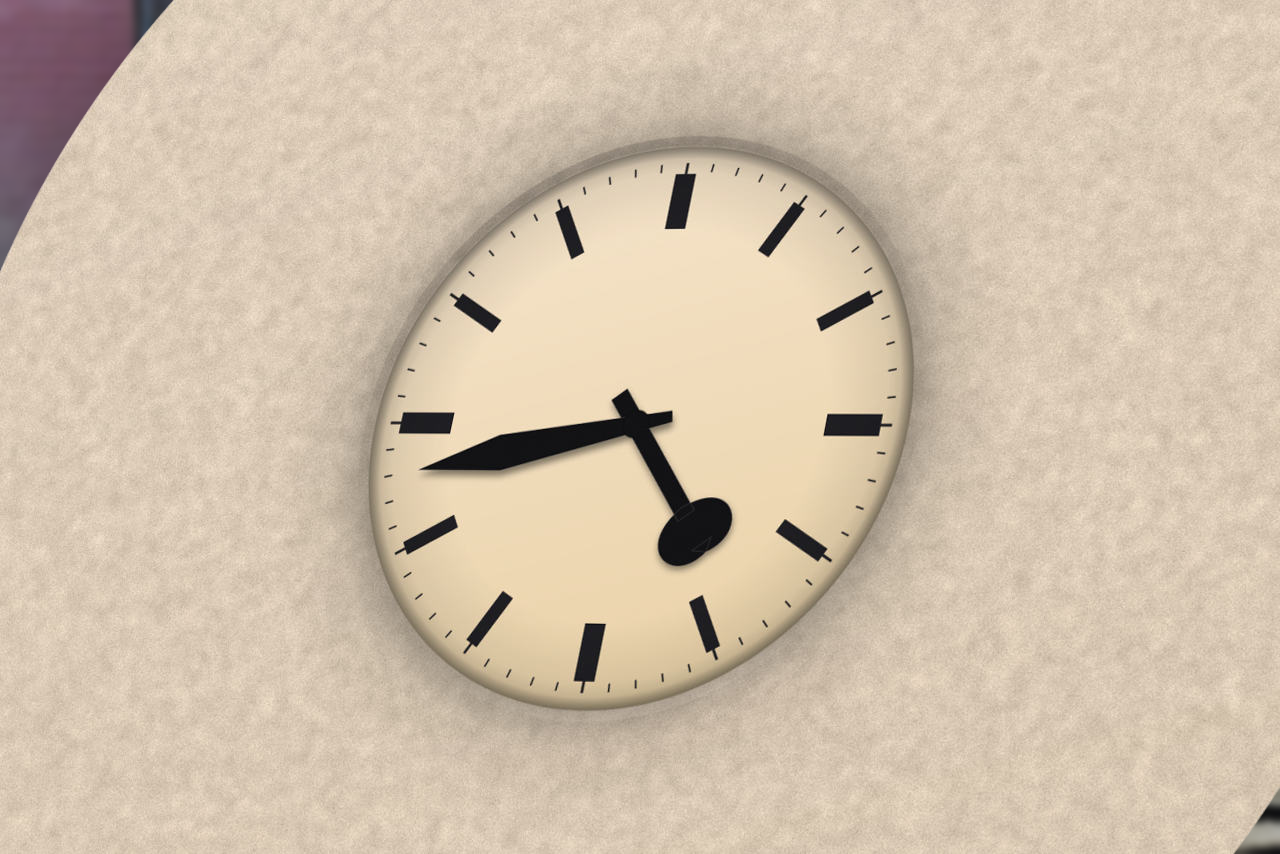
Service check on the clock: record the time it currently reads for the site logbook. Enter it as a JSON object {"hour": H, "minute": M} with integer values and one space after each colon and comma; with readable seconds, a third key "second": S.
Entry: {"hour": 4, "minute": 43}
